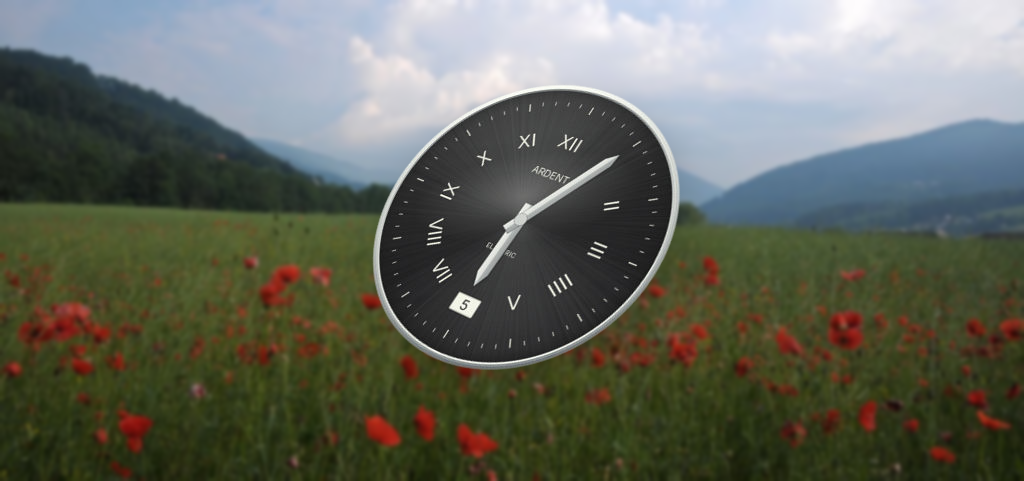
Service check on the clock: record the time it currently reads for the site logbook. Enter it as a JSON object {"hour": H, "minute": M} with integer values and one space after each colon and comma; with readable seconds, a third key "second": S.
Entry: {"hour": 6, "minute": 5}
